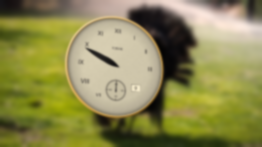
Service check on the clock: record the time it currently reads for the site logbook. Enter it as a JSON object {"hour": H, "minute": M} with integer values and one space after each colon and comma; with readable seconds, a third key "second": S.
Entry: {"hour": 9, "minute": 49}
